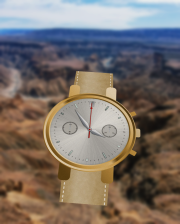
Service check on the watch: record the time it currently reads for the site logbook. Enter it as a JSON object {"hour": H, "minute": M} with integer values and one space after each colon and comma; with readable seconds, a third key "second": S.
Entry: {"hour": 3, "minute": 54}
